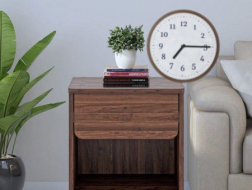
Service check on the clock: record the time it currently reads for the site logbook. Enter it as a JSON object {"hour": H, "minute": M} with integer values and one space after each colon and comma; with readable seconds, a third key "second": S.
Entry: {"hour": 7, "minute": 15}
